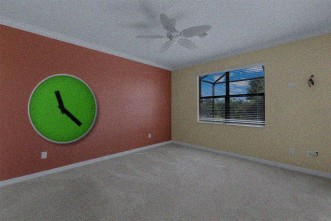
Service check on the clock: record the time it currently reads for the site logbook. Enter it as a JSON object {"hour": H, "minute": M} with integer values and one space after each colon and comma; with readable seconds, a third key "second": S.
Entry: {"hour": 11, "minute": 22}
